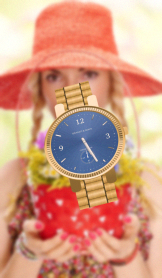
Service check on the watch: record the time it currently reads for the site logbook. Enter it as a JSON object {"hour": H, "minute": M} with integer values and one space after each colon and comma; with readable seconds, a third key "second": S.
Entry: {"hour": 5, "minute": 27}
